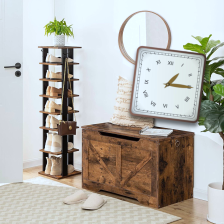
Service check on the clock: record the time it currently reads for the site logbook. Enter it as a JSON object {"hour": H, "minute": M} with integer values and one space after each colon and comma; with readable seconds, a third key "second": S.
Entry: {"hour": 1, "minute": 15}
